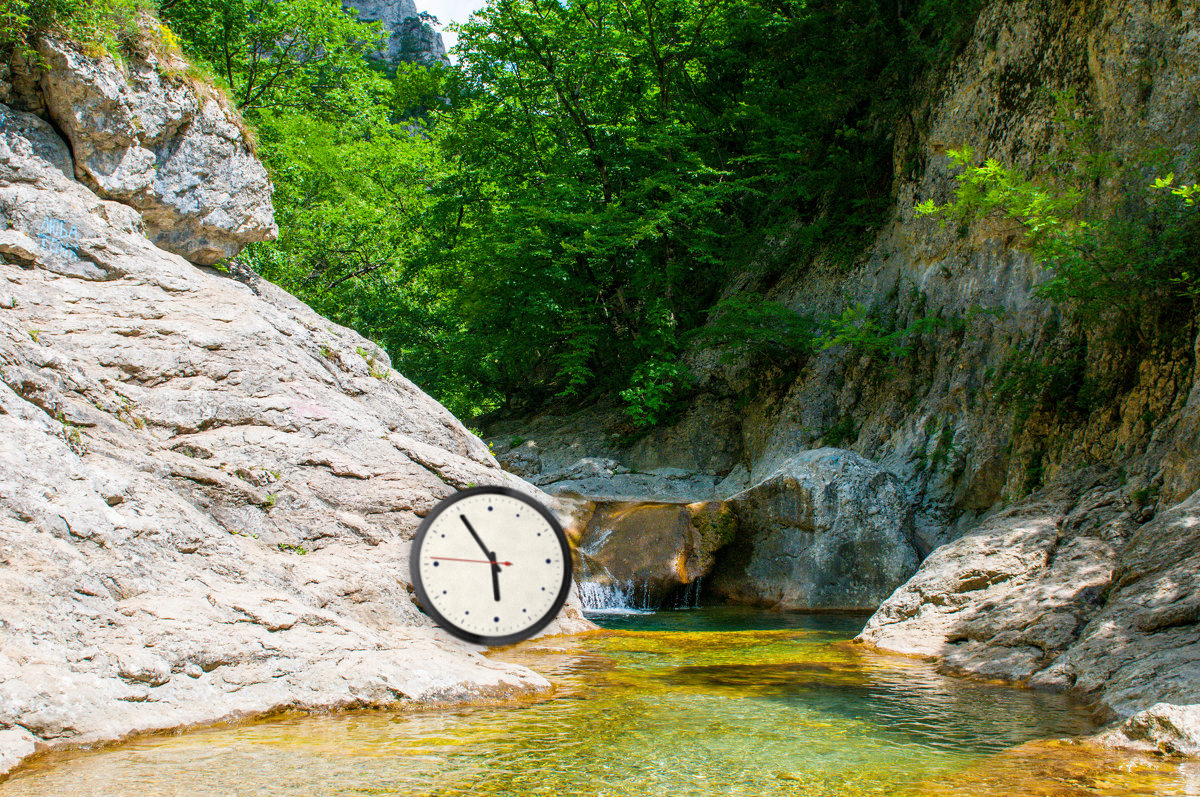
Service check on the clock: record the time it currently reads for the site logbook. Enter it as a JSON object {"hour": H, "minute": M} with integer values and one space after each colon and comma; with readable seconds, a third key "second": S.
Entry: {"hour": 5, "minute": 54, "second": 46}
